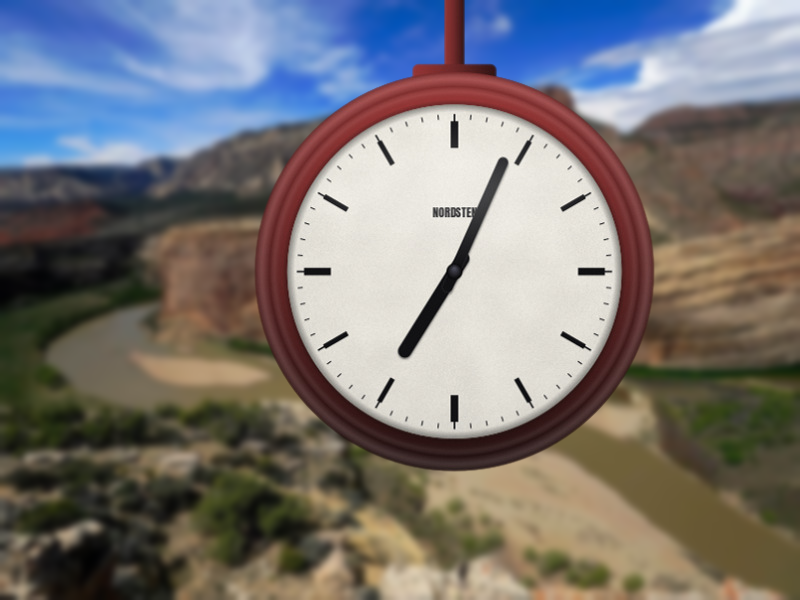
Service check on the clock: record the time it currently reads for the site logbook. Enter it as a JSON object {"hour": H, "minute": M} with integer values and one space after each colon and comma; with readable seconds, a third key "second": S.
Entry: {"hour": 7, "minute": 4}
